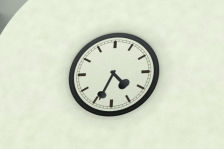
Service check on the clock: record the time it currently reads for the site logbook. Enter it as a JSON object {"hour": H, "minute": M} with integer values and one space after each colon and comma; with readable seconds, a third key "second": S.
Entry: {"hour": 4, "minute": 34}
